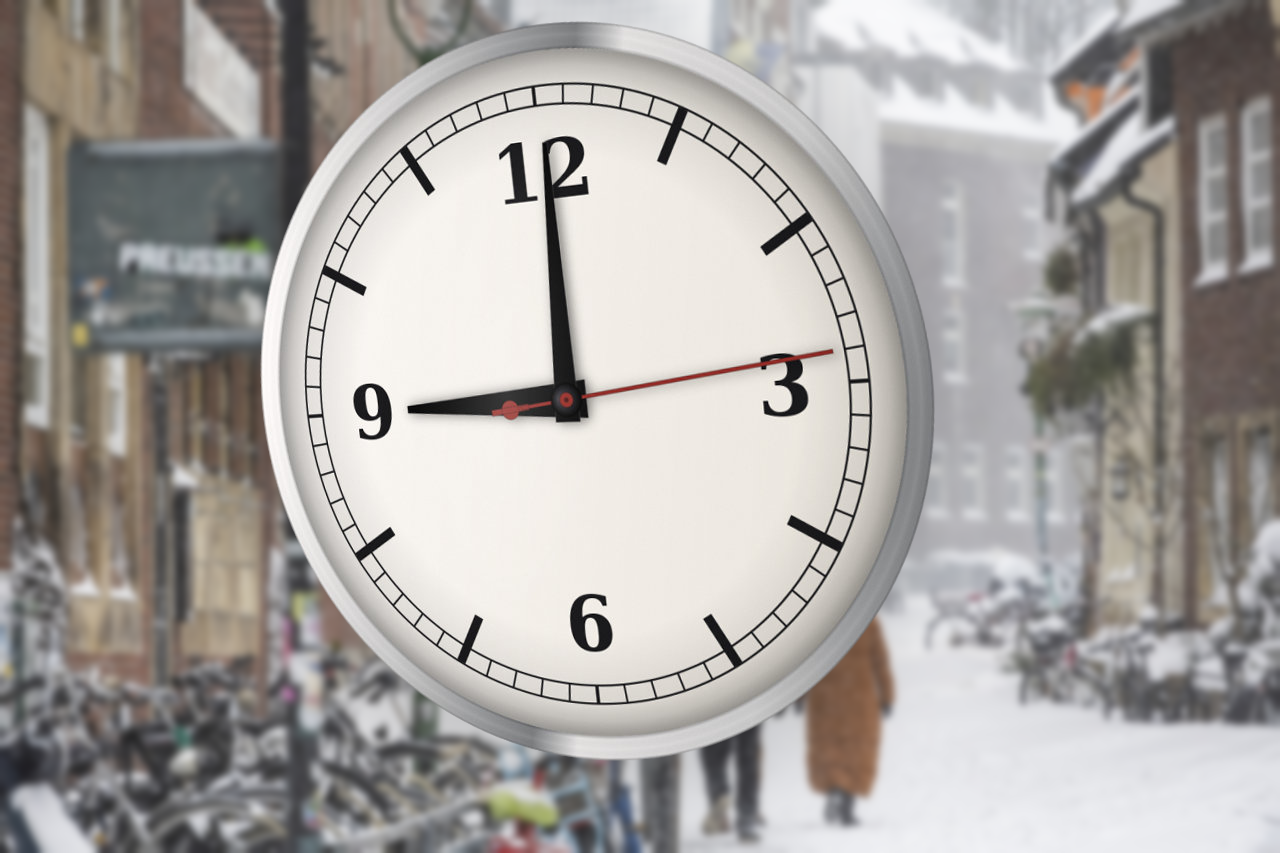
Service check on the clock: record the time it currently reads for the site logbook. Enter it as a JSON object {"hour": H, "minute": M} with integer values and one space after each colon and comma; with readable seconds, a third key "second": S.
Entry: {"hour": 9, "minute": 0, "second": 14}
